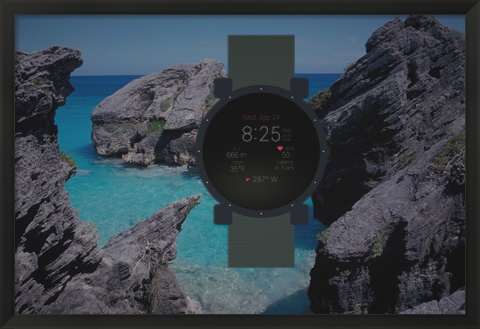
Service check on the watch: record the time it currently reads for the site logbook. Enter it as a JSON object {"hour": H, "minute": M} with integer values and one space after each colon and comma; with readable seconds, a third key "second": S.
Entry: {"hour": 8, "minute": 25, "second": 2}
